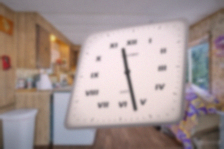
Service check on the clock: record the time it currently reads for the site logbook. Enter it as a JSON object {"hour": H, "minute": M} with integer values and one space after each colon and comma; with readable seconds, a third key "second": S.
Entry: {"hour": 11, "minute": 27}
